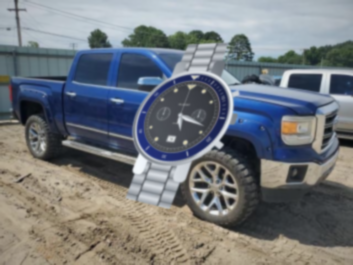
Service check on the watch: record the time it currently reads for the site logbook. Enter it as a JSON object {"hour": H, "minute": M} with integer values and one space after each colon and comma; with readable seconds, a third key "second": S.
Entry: {"hour": 5, "minute": 18}
